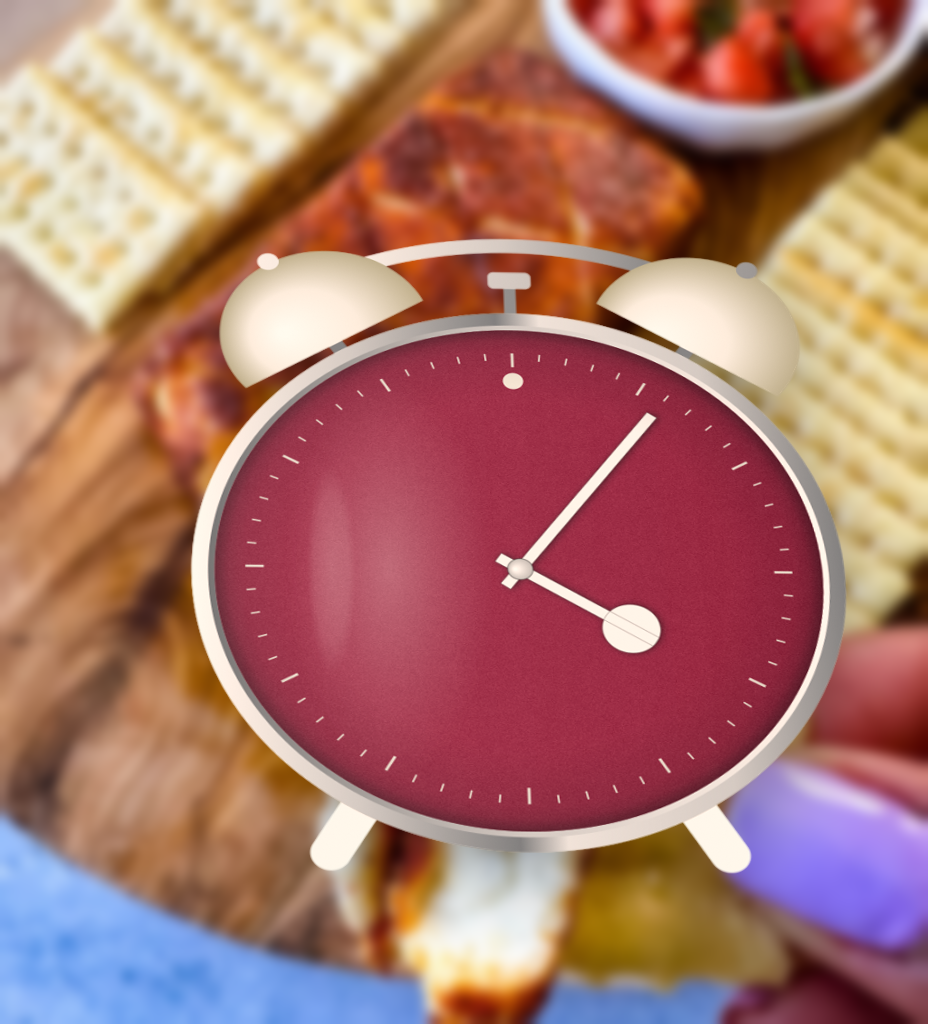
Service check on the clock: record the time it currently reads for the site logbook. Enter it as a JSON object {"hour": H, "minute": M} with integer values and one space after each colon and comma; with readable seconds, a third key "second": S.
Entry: {"hour": 4, "minute": 6}
